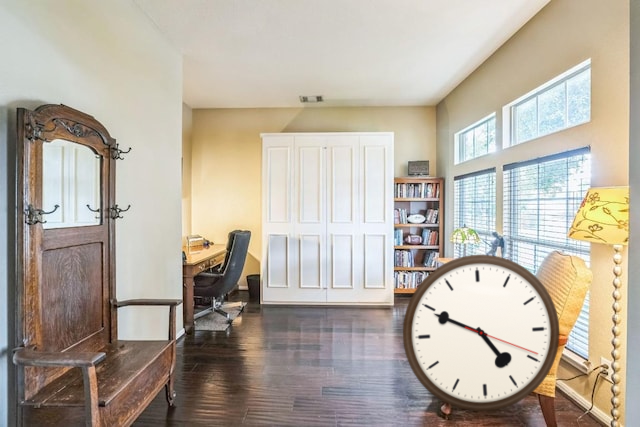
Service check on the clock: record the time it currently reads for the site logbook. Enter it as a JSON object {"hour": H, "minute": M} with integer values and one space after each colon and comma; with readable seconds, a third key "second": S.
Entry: {"hour": 4, "minute": 49, "second": 19}
